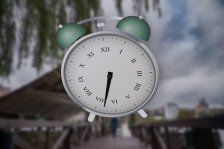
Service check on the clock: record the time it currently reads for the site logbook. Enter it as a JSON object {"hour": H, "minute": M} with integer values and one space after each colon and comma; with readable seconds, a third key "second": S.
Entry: {"hour": 6, "minute": 33}
